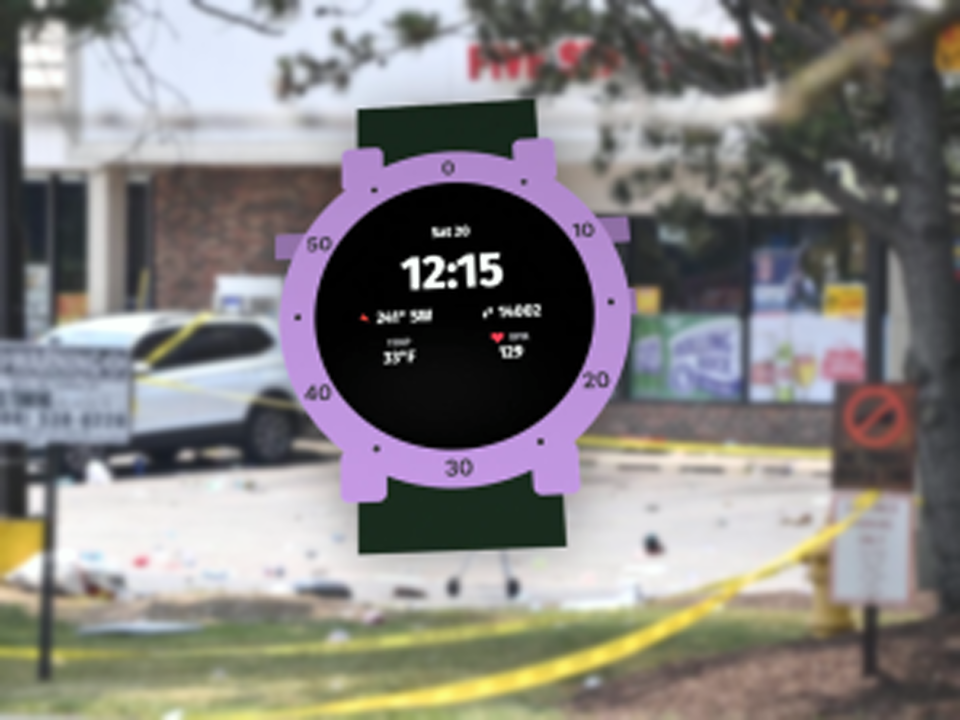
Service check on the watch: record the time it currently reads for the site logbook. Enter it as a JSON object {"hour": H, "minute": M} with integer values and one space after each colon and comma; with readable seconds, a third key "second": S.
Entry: {"hour": 12, "minute": 15}
